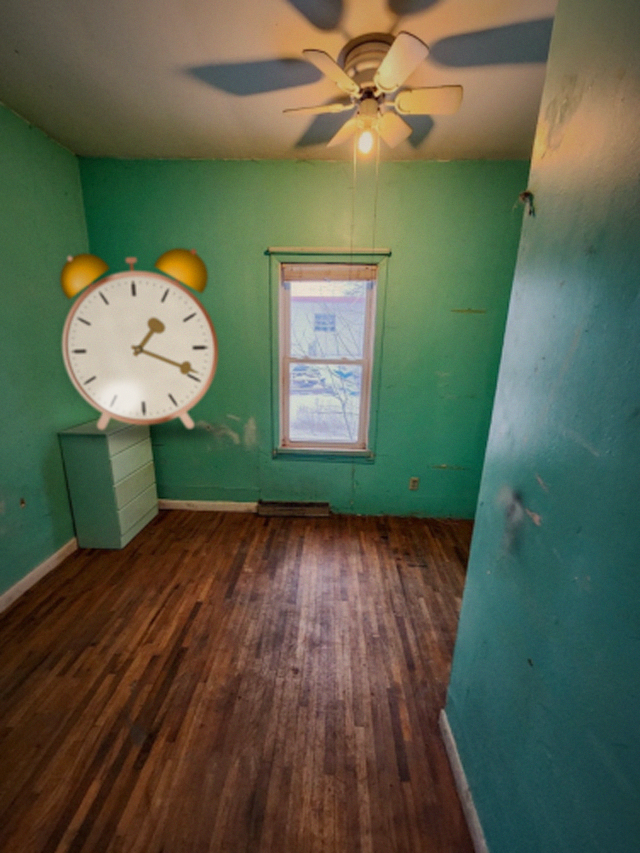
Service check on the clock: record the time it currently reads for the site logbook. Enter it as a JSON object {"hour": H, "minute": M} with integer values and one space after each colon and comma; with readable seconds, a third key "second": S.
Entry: {"hour": 1, "minute": 19}
